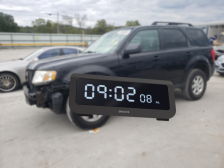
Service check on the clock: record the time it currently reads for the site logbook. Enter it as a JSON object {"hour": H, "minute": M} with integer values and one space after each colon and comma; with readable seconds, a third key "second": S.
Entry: {"hour": 9, "minute": 2, "second": 8}
